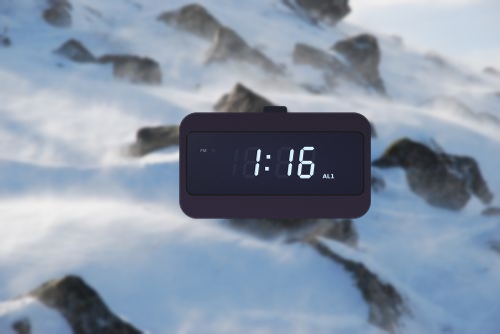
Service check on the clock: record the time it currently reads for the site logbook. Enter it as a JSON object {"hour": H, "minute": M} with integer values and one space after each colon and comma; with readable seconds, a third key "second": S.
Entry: {"hour": 1, "minute": 16}
